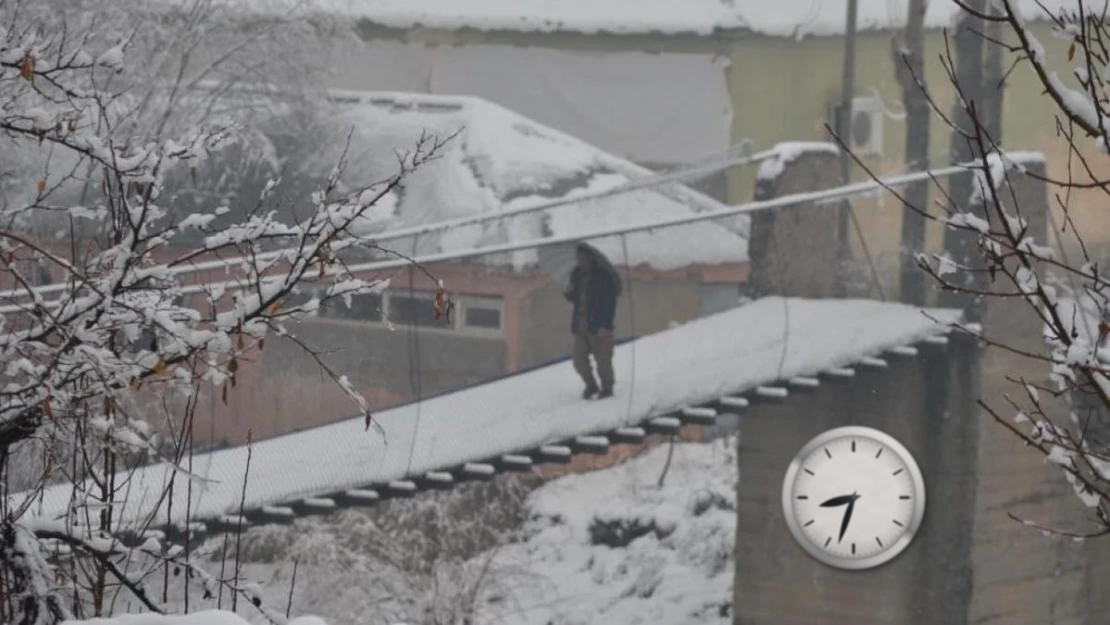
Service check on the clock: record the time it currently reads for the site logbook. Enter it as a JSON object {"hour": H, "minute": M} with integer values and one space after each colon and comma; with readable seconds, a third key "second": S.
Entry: {"hour": 8, "minute": 33}
